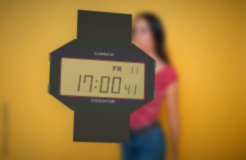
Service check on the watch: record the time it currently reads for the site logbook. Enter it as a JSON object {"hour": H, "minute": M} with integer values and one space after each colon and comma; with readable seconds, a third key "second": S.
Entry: {"hour": 17, "minute": 0, "second": 41}
